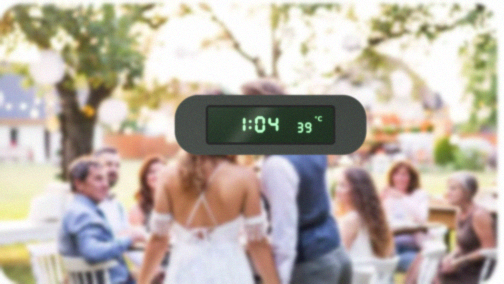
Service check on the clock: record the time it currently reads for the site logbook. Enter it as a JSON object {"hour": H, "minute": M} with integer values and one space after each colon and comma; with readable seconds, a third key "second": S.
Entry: {"hour": 1, "minute": 4}
